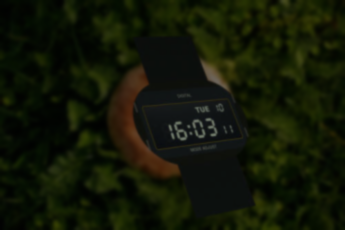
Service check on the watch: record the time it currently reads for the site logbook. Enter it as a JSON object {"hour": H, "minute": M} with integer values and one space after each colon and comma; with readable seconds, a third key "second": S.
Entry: {"hour": 16, "minute": 3}
